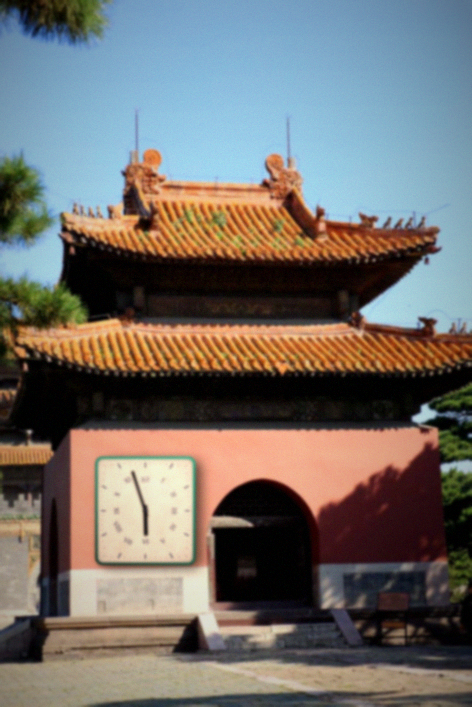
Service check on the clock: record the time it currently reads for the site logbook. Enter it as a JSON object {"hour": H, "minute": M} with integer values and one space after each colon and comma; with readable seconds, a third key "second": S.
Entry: {"hour": 5, "minute": 57}
